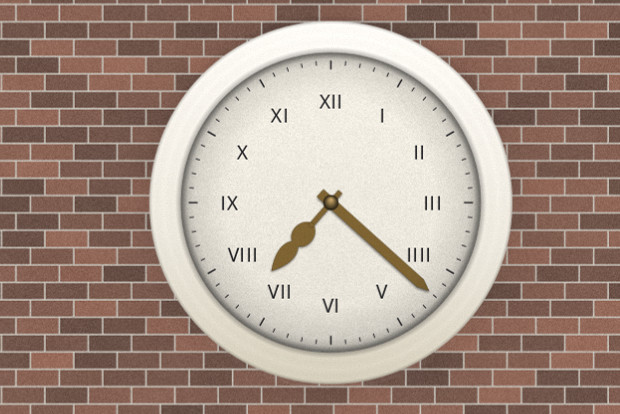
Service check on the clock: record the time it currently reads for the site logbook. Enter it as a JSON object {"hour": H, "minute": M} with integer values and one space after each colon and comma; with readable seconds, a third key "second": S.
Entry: {"hour": 7, "minute": 22}
